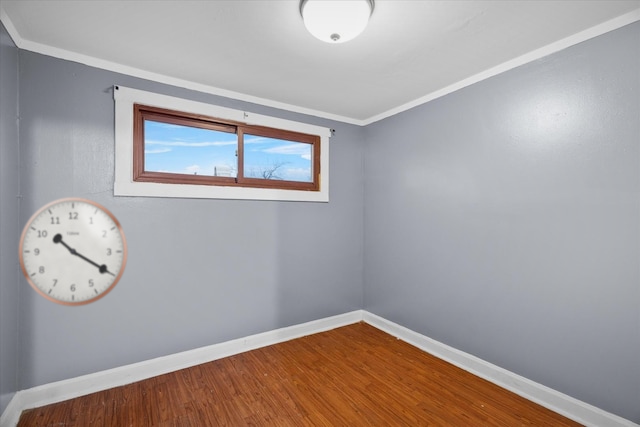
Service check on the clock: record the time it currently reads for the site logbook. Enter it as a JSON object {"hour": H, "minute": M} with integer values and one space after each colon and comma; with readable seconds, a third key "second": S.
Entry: {"hour": 10, "minute": 20}
